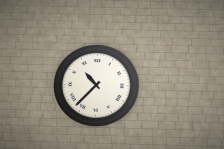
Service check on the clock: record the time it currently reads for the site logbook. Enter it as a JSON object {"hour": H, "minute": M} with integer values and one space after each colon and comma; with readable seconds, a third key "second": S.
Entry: {"hour": 10, "minute": 37}
